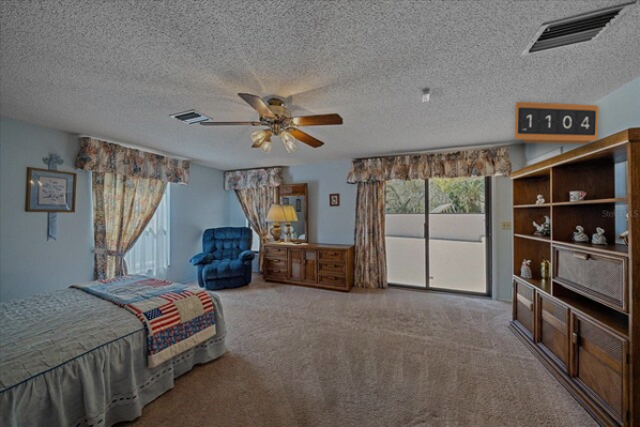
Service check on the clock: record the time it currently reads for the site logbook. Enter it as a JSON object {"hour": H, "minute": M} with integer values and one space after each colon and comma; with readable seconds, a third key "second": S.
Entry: {"hour": 11, "minute": 4}
